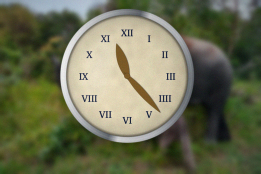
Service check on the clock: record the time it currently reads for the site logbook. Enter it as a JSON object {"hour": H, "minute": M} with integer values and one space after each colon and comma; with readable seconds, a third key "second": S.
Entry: {"hour": 11, "minute": 23}
